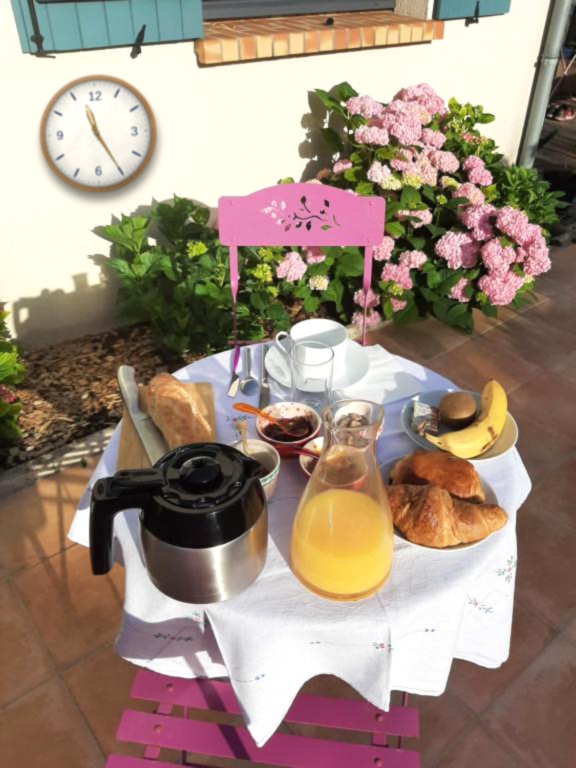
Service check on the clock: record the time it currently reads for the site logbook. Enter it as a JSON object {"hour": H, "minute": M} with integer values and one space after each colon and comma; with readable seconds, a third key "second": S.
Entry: {"hour": 11, "minute": 25}
